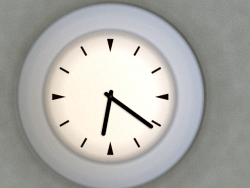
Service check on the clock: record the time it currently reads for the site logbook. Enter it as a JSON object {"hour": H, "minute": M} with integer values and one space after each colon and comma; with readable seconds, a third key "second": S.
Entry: {"hour": 6, "minute": 21}
